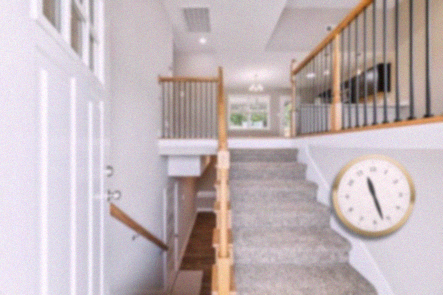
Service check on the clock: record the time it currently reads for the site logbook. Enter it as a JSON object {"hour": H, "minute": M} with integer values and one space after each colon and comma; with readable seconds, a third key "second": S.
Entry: {"hour": 11, "minute": 27}
